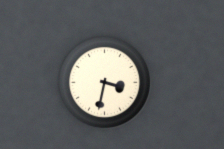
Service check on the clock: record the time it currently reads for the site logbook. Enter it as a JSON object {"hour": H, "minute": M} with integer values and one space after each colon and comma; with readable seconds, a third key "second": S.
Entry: {"hour": 3, "minute": 32}
